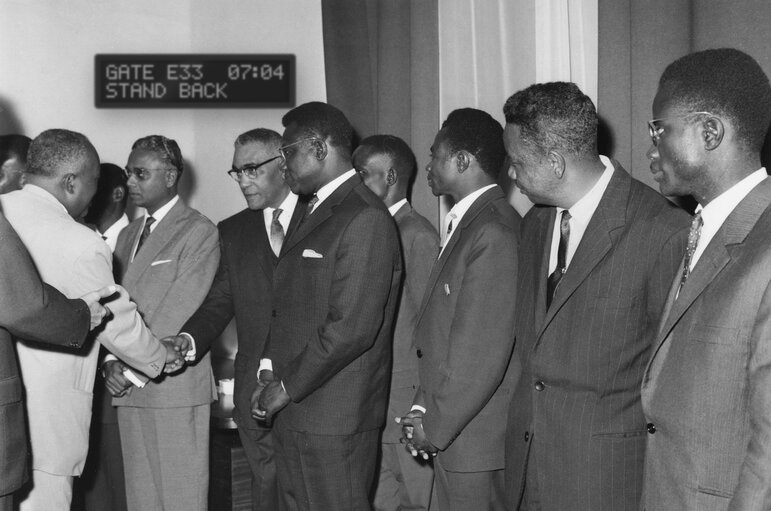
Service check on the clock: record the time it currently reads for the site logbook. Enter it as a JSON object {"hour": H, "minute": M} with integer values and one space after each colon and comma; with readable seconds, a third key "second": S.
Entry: {"hour": 7, "minute": 4}
